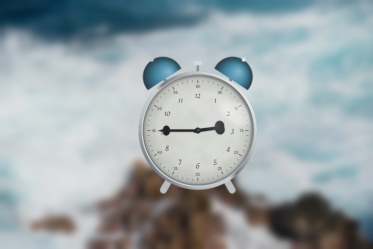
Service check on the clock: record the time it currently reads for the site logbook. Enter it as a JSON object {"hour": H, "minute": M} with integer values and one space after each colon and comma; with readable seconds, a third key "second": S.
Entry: {"hour": 2, "minute": 45}
